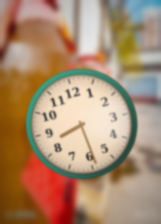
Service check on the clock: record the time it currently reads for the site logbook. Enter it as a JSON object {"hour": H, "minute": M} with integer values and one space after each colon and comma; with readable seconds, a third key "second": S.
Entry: {"hour": 8, "minute": 29}
